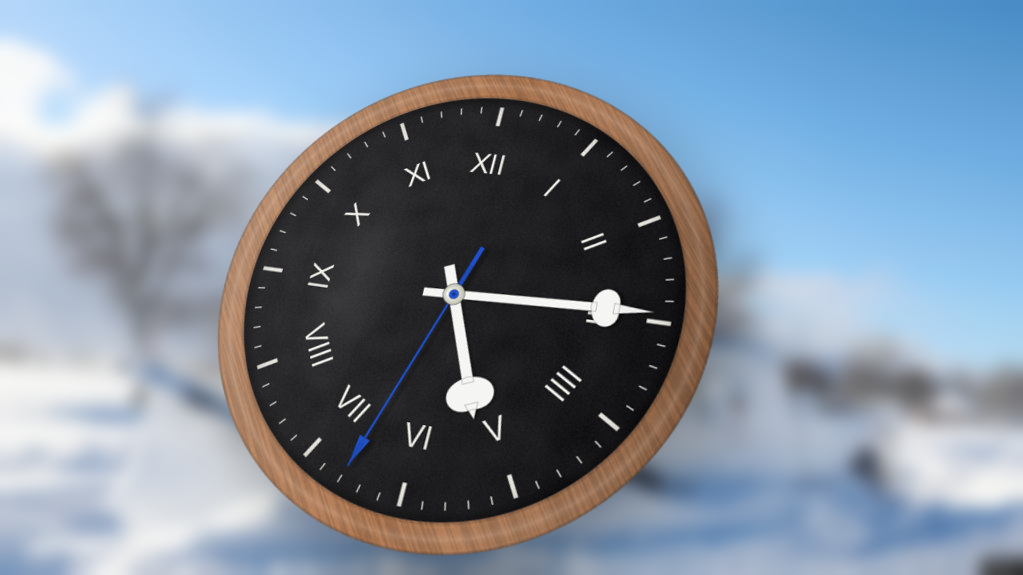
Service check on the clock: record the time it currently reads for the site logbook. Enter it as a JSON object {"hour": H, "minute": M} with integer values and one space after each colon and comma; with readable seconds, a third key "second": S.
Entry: {"hour": 5, "minute": 14, "second": 33}
